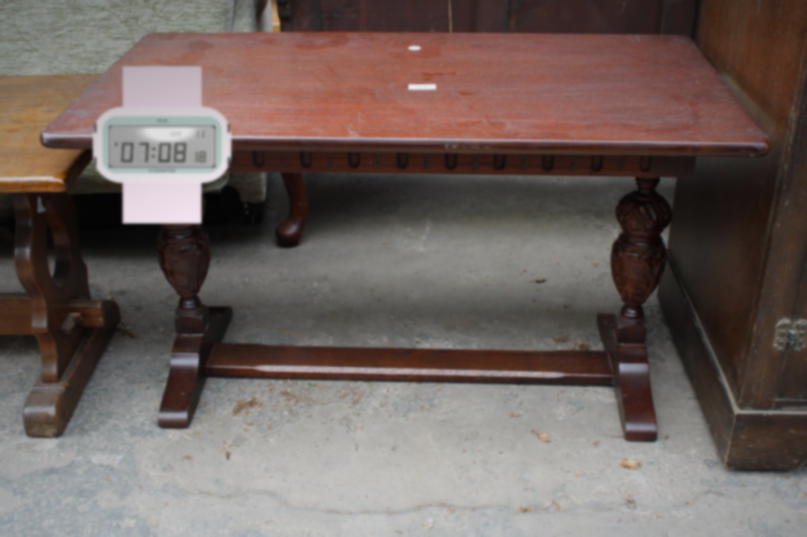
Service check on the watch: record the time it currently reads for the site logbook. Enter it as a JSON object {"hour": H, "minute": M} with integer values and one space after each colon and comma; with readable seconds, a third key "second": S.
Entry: {"hour": 7, "minute": 8}
